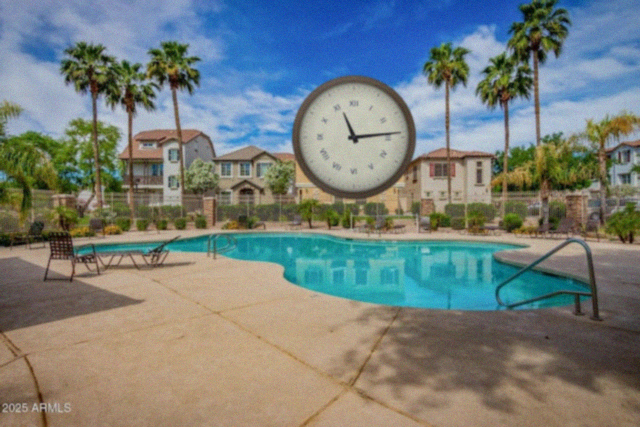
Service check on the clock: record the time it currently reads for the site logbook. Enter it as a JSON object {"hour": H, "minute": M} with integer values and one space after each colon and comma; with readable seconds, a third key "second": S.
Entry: {"hour": 11, "minute": 14}
